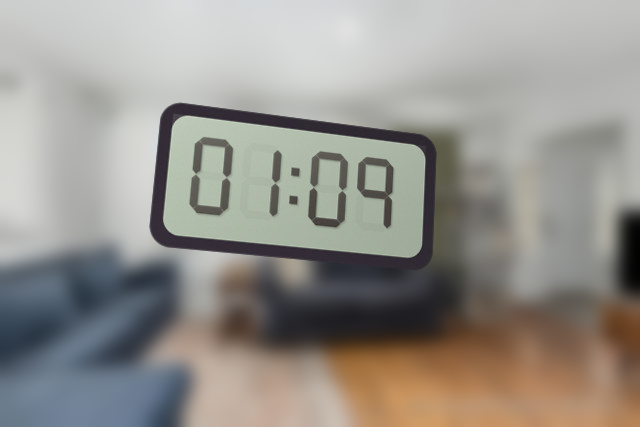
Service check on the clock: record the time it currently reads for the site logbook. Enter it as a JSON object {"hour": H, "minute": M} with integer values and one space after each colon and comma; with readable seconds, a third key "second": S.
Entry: {"hour": 1, "minute": 9}
